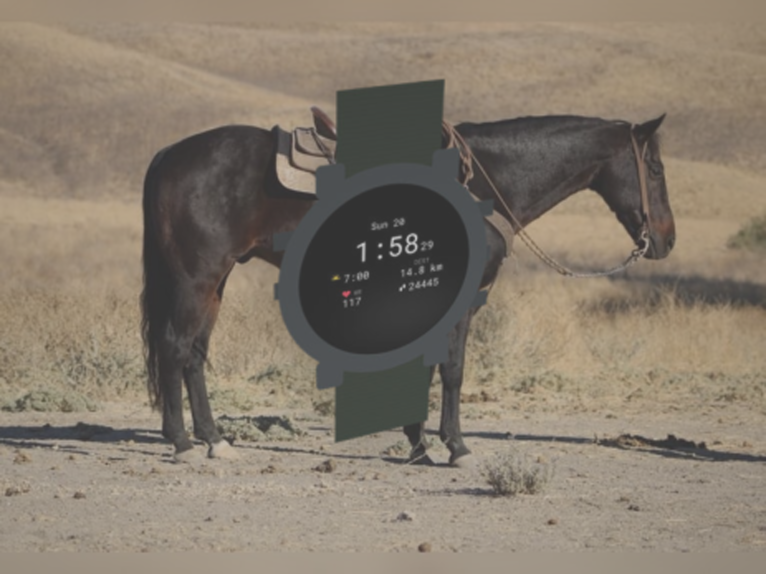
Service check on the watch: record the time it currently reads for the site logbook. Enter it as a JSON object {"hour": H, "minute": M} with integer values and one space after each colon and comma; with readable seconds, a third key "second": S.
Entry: {"hour": 1, "minute": 58}
